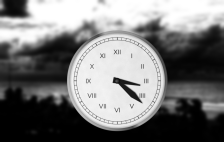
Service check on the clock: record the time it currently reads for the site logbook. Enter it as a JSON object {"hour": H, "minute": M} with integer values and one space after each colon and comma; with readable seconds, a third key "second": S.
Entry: {"hour": 3, "minute": 22}
